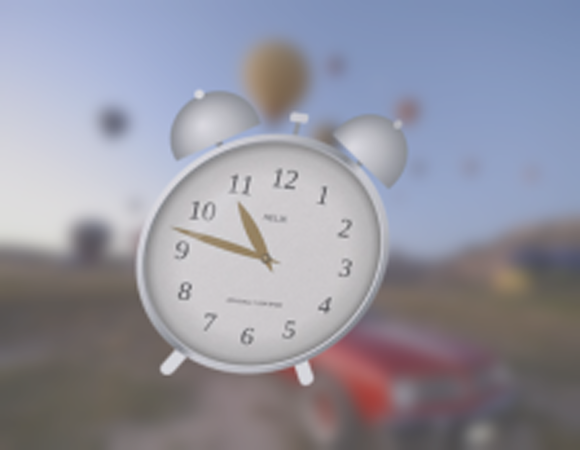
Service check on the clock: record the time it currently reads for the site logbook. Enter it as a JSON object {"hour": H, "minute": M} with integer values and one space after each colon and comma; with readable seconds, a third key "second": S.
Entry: {"hour": 10, "minute": 47}
